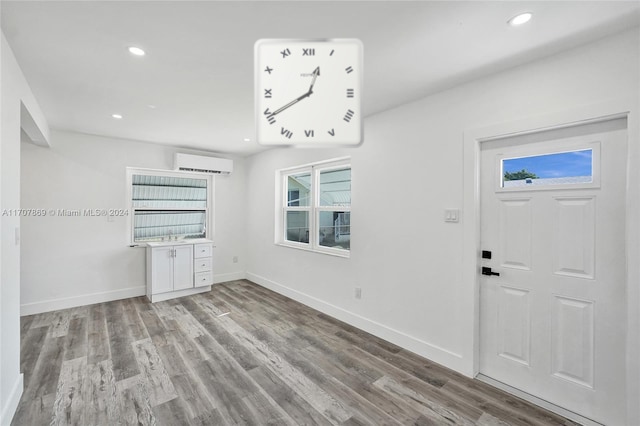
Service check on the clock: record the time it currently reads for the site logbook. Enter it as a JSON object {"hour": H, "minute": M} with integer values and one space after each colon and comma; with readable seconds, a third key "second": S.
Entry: {"hour": 12, "minute": 40}
